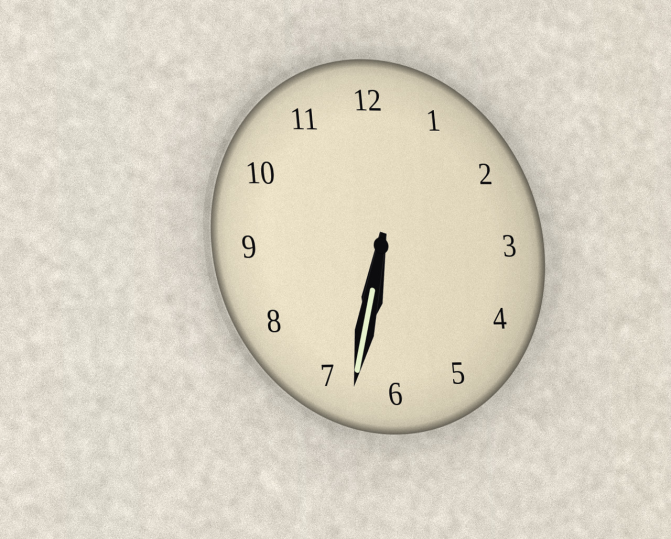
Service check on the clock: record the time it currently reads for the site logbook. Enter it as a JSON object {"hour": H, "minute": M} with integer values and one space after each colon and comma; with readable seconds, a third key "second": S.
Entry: {"hour": 6, "minute": 33}
